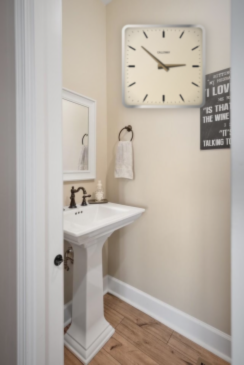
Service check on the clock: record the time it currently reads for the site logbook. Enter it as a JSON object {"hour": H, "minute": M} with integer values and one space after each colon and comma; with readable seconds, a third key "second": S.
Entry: {"hour": 2, "minute": 52}
